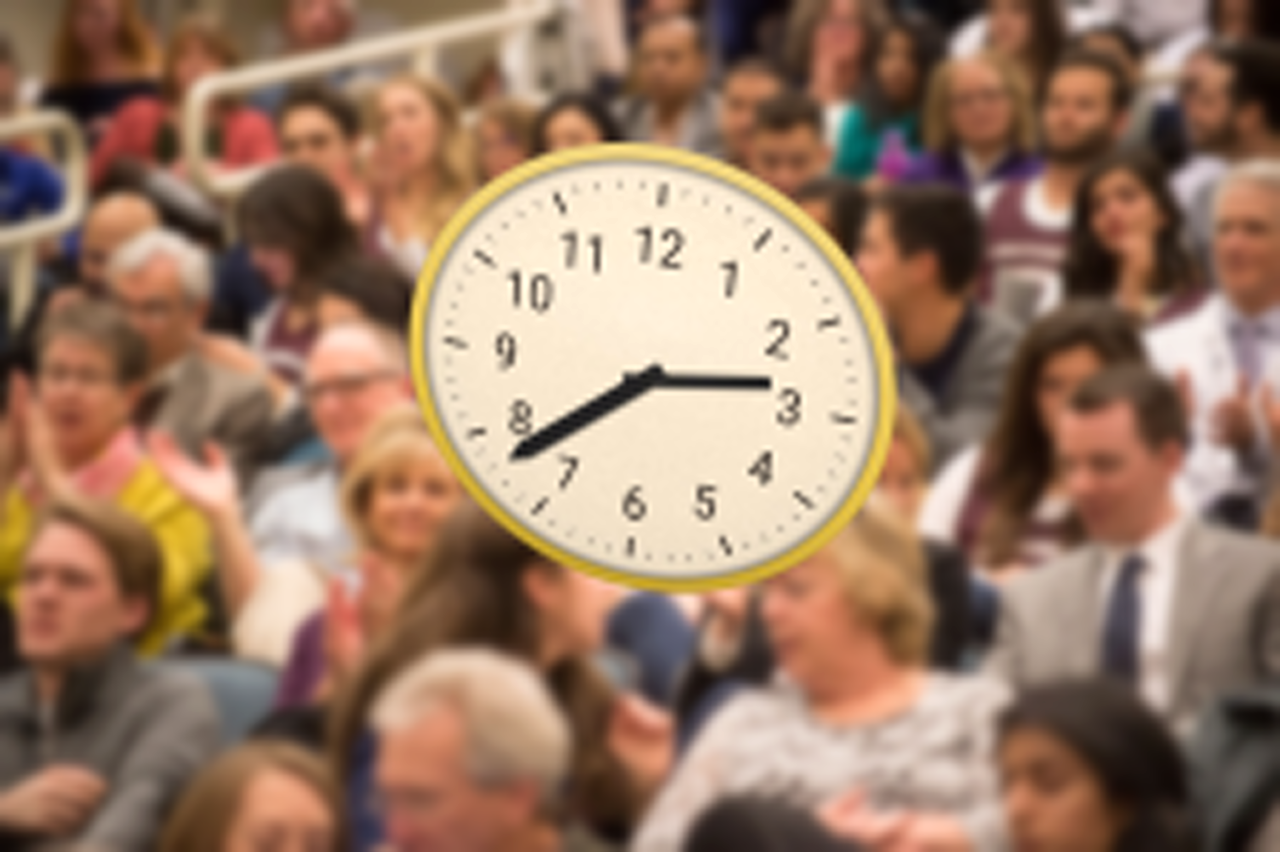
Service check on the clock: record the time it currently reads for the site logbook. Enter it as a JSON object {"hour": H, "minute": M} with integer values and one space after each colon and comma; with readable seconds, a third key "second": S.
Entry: {"hour": 2, "minute": 38}
